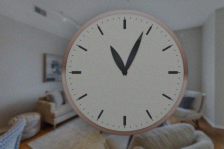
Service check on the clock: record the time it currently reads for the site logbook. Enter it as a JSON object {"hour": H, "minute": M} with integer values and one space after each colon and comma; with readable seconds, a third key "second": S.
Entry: {"hour": 11, "minute": 4}
